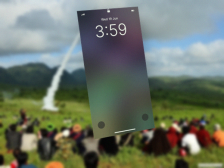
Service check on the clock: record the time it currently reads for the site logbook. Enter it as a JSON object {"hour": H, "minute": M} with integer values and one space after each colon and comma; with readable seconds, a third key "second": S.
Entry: {"hour": 3, "minute": 59}
